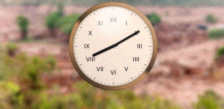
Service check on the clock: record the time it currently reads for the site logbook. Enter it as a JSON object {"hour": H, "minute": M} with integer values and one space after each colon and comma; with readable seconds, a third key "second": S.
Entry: {"hour": 8, "minute": 10}
